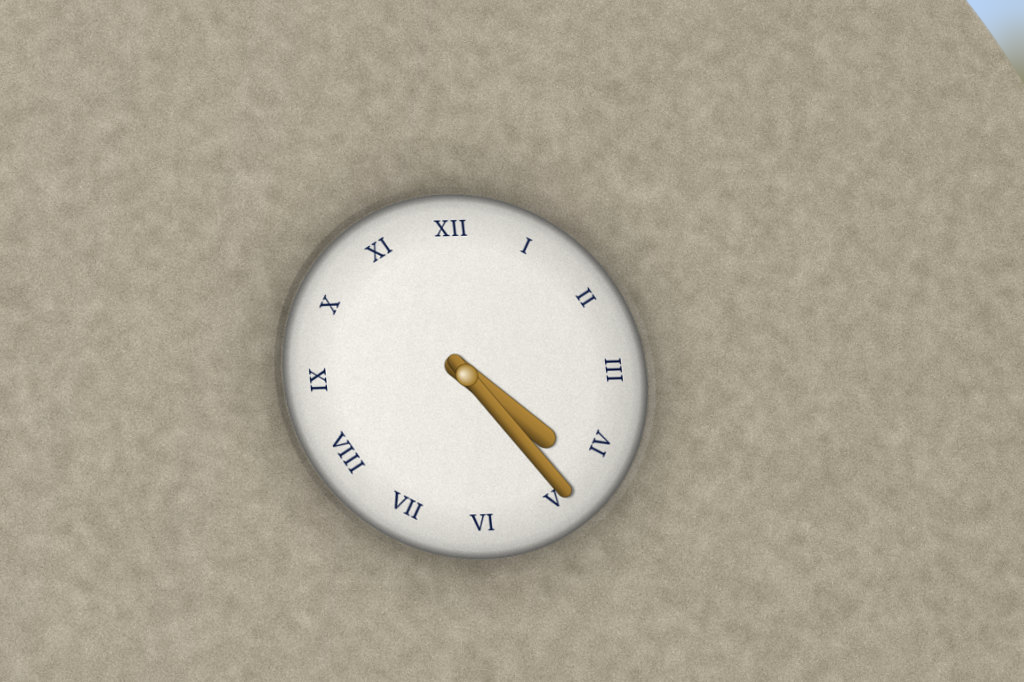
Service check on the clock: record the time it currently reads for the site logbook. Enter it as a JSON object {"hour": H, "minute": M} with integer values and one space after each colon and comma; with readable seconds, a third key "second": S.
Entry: {"hour": 4, "minute": 24}
